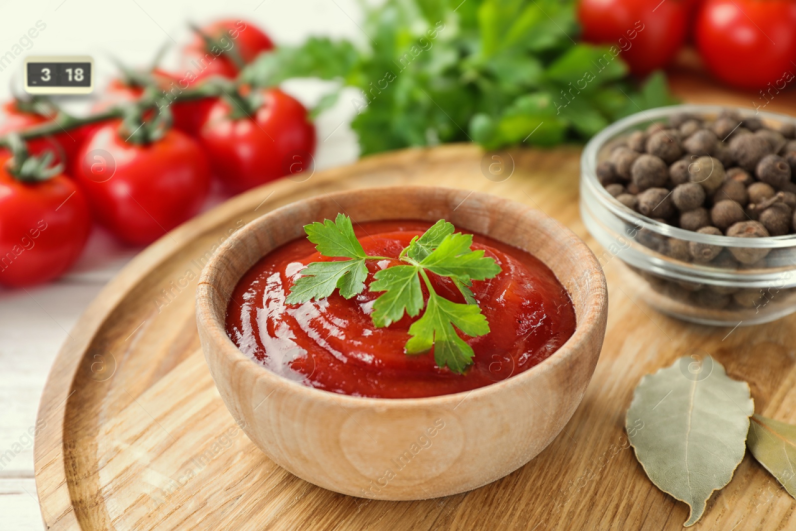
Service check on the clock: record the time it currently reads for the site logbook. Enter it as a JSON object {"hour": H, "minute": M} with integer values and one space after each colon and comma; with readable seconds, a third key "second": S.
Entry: {"hour": 3, "minute": 18}
